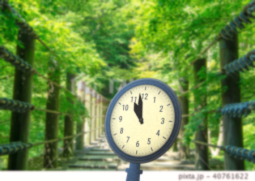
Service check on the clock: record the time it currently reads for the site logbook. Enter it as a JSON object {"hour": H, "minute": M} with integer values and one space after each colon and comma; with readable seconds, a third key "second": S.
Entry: {"hour": 10, "minute": 58}
